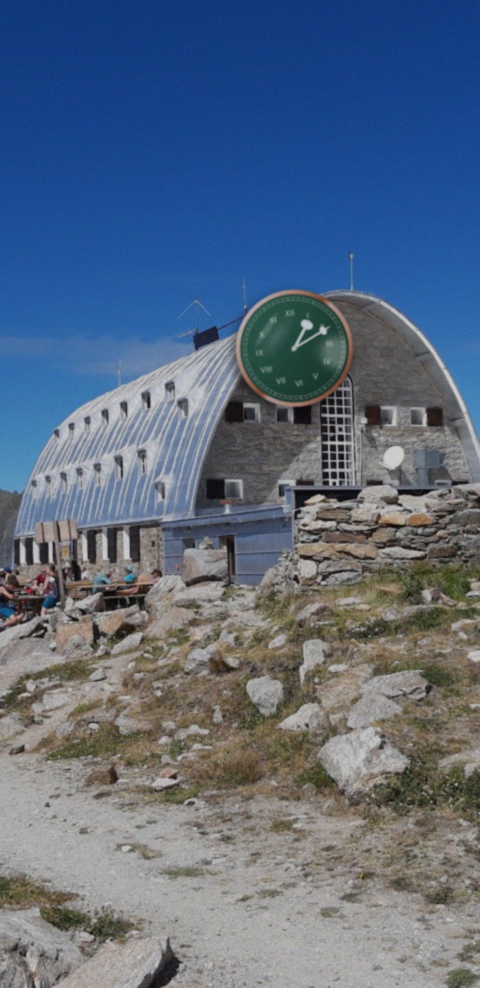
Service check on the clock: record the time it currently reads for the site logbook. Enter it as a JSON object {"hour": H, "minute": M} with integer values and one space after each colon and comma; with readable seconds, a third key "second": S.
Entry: {"hour": 1, "minute": 11}
